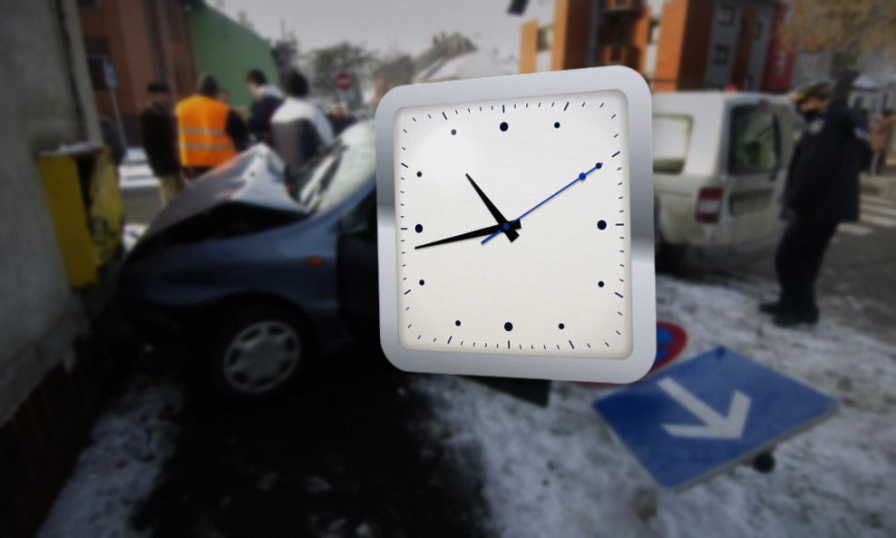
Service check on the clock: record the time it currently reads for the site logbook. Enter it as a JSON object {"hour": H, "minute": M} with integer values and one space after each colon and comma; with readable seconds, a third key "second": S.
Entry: {"hour": 10, "minute": 43, "second": 10}
